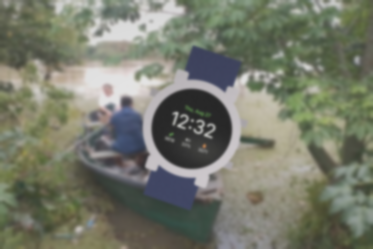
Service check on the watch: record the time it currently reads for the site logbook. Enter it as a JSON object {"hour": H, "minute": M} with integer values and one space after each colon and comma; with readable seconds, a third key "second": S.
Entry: {"hour": 12, "minute": 32}
